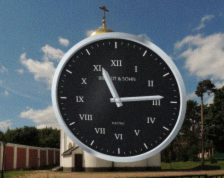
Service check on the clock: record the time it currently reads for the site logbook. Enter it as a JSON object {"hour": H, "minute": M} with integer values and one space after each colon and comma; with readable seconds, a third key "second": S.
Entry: {"hour": 11, "minute": 14}
